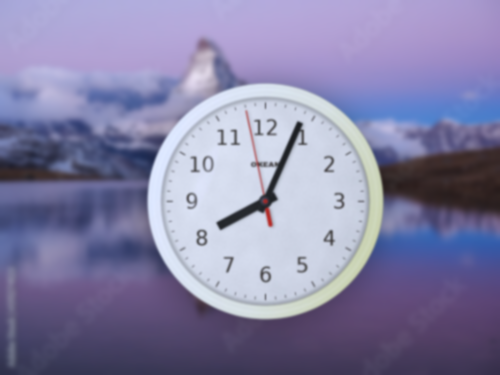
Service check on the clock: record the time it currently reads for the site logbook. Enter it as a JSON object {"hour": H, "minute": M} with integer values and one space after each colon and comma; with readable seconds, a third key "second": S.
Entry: {"hour": 8, "minute": 3, "second": 58}
